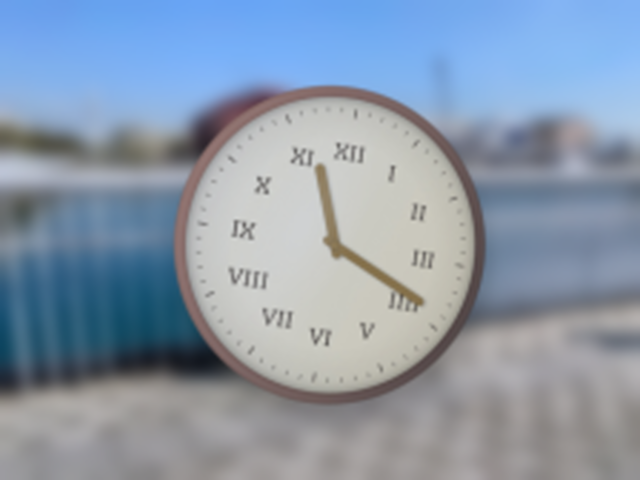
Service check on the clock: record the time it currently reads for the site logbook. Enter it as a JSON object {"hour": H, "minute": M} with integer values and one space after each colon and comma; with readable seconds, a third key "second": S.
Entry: {"hour": 11, "minute": 19}
